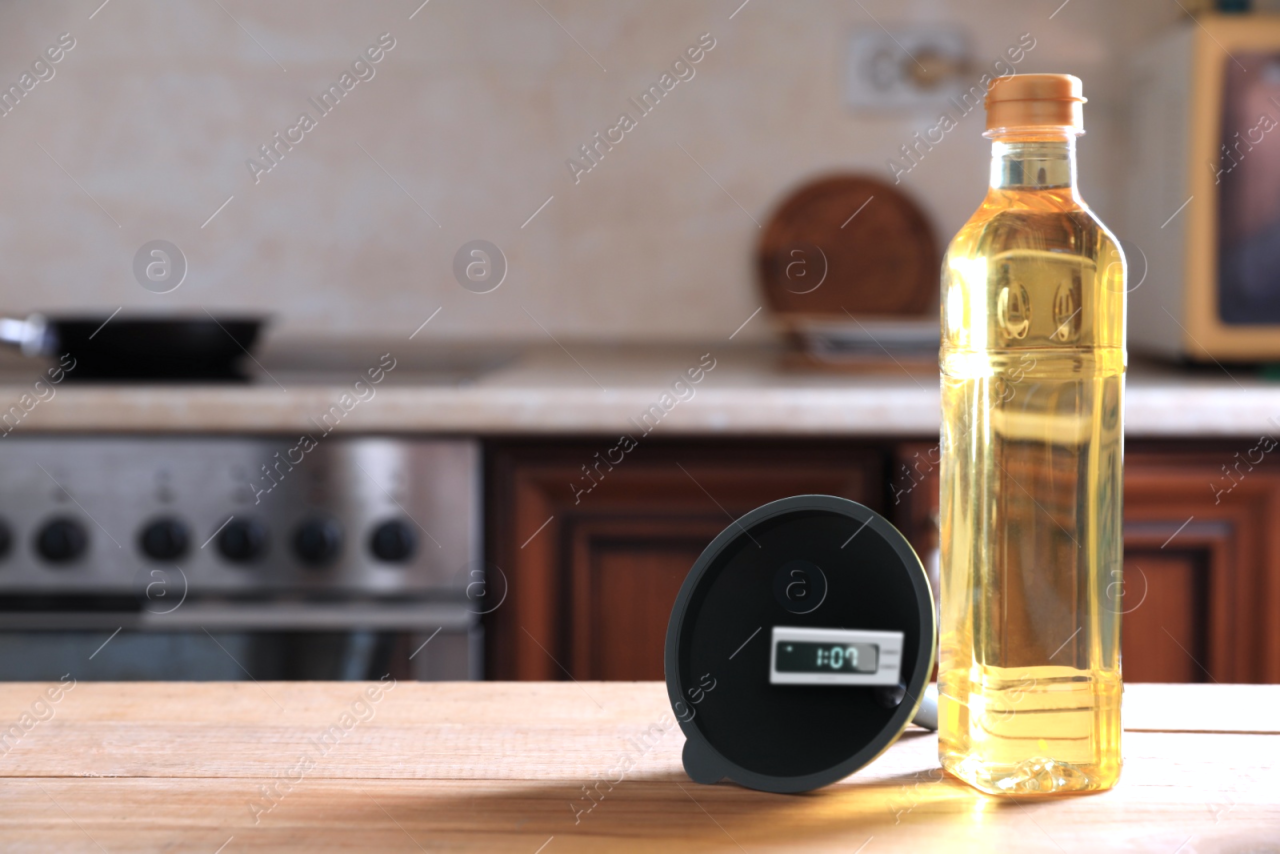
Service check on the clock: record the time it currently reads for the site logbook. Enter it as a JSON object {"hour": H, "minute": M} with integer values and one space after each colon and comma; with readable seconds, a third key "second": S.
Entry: {"hour": 1, "minute": 7}
